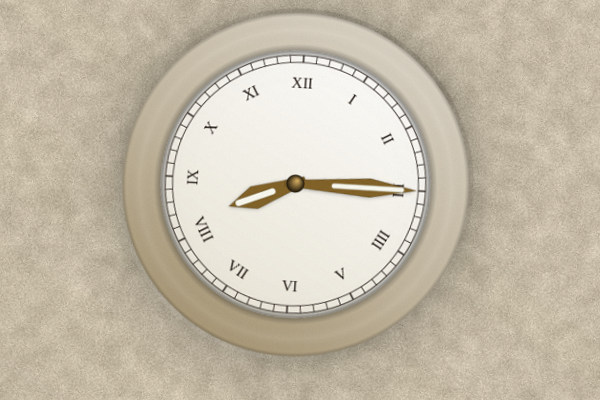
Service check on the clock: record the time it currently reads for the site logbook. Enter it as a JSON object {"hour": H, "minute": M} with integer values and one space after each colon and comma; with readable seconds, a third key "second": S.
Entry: {"hour": 8, "minute": 15}
